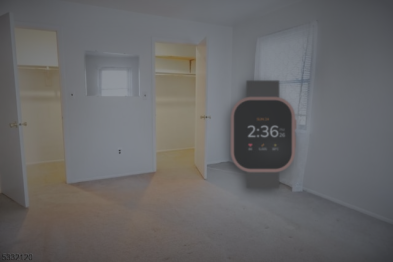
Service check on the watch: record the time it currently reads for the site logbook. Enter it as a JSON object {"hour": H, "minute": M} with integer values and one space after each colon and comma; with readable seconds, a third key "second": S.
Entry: {"hour": 2, "minute": 36}
